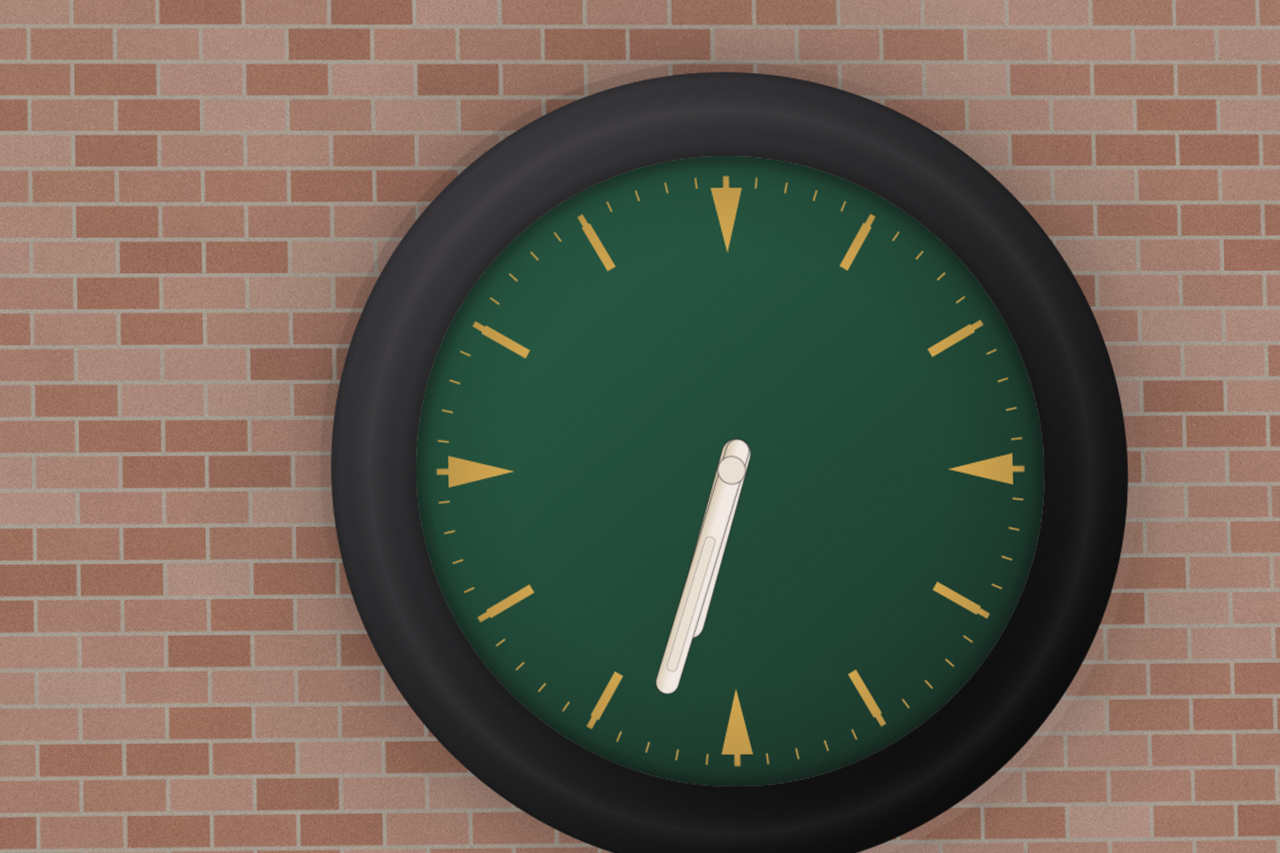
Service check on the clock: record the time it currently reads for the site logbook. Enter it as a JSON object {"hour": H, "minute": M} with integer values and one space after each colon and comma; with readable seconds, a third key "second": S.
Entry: {"hour": 6, "minute": 33}
